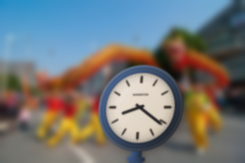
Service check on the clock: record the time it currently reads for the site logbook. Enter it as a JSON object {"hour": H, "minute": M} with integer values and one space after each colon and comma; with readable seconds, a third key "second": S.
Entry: {"hour": 8, "minute": 21}
